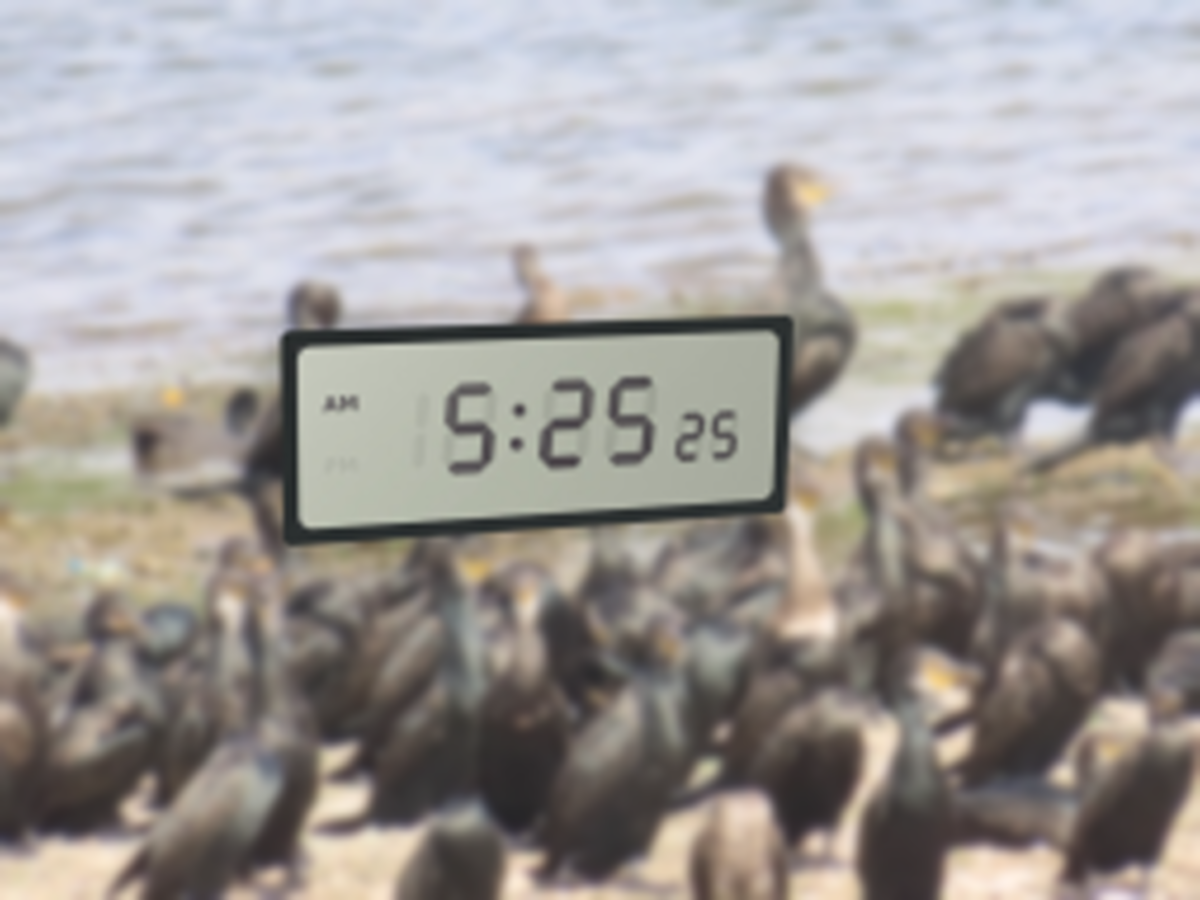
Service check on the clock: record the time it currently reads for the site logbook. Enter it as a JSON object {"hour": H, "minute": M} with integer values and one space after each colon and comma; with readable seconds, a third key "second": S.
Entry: {"hour": 5, "minute": 25, "second": 25}
